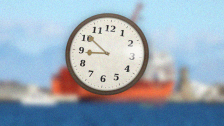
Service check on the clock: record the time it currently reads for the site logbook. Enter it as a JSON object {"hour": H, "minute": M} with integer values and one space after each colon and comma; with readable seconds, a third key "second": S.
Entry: {"hour": 8, "minute": 51}
